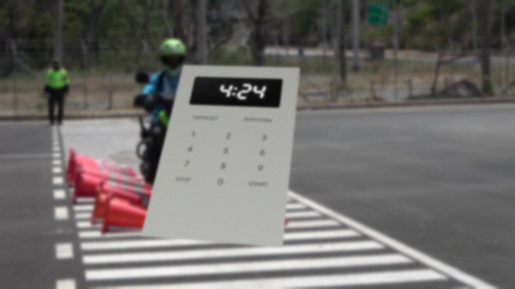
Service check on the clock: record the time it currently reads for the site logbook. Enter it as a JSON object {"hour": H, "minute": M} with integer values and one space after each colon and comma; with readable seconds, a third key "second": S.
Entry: {"hour": 4, "minute": 24}
